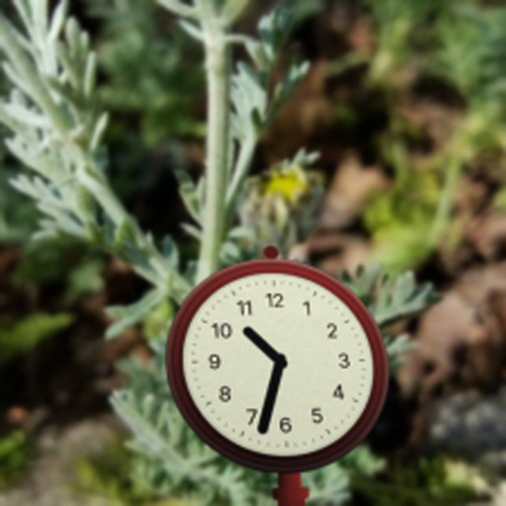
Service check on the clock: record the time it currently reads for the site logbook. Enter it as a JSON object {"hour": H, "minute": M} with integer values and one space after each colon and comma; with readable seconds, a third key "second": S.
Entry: {"hour": 10, "minute": 33}
